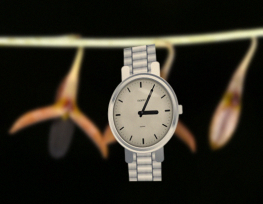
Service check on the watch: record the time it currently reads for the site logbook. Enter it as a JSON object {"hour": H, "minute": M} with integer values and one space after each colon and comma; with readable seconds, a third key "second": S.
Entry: {"hour": 3, "minute": 5}
